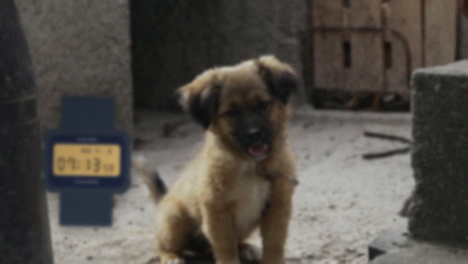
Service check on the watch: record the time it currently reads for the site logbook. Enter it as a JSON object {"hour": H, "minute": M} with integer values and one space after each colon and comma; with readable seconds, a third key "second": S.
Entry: {"hour": 7, "minute": 13}
